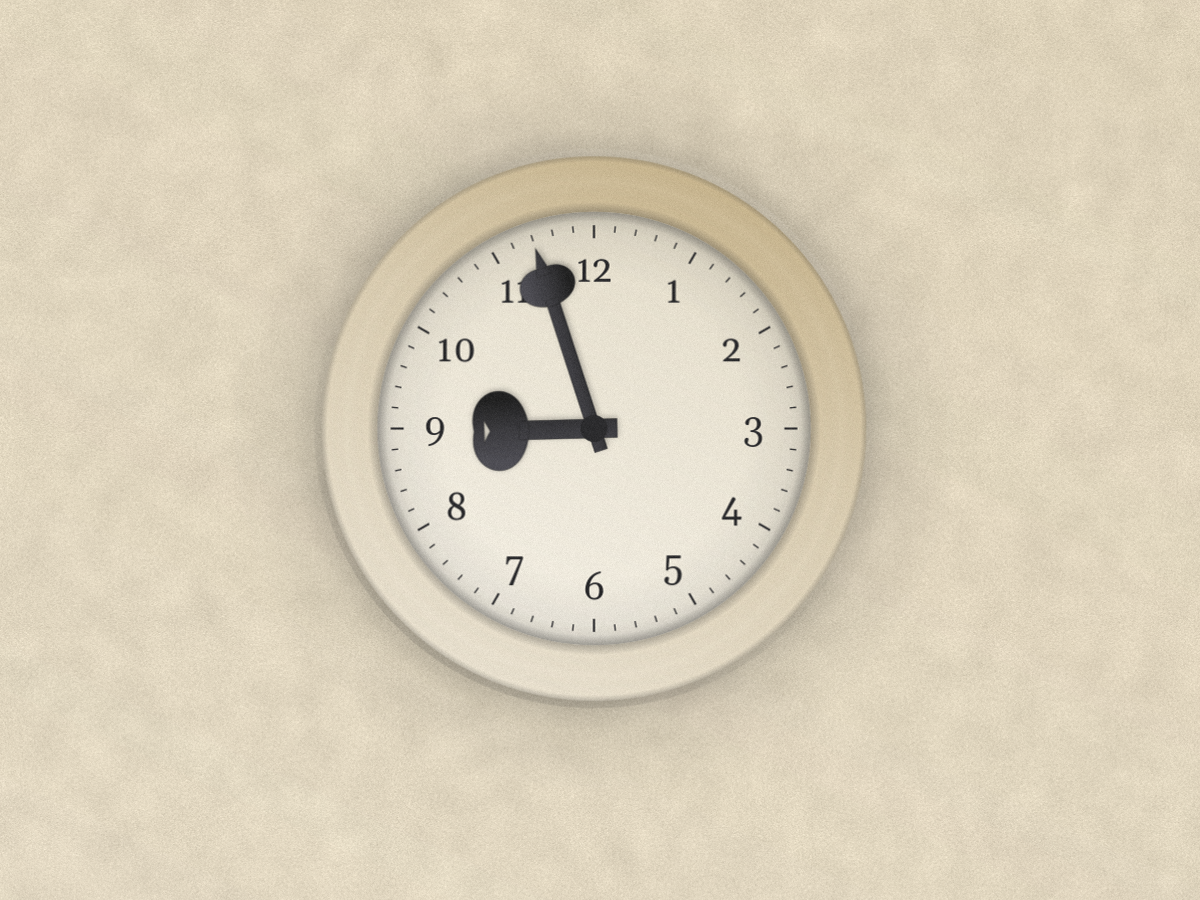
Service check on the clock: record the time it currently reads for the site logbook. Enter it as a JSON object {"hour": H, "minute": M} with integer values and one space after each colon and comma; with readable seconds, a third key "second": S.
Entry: {"hour": 8, "minute": 57}
